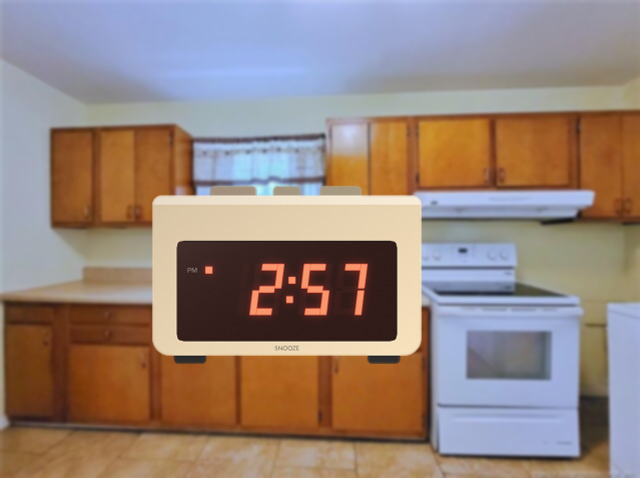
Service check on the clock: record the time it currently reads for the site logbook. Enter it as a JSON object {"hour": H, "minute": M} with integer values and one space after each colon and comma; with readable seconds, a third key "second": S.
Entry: {"hour": 2, "minute": 57}
